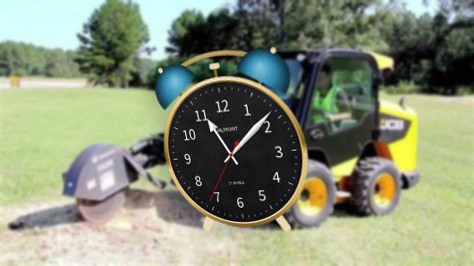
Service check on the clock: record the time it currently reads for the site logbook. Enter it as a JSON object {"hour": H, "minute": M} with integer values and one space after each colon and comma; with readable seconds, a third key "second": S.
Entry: {"hour": 11, "minute": 8, "second": 36}
